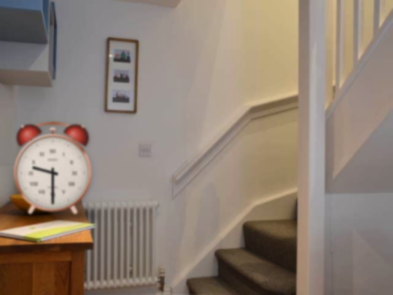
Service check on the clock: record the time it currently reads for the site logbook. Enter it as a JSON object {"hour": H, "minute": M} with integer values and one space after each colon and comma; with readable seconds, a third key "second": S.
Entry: {"hour": 9, "minute": 30}
